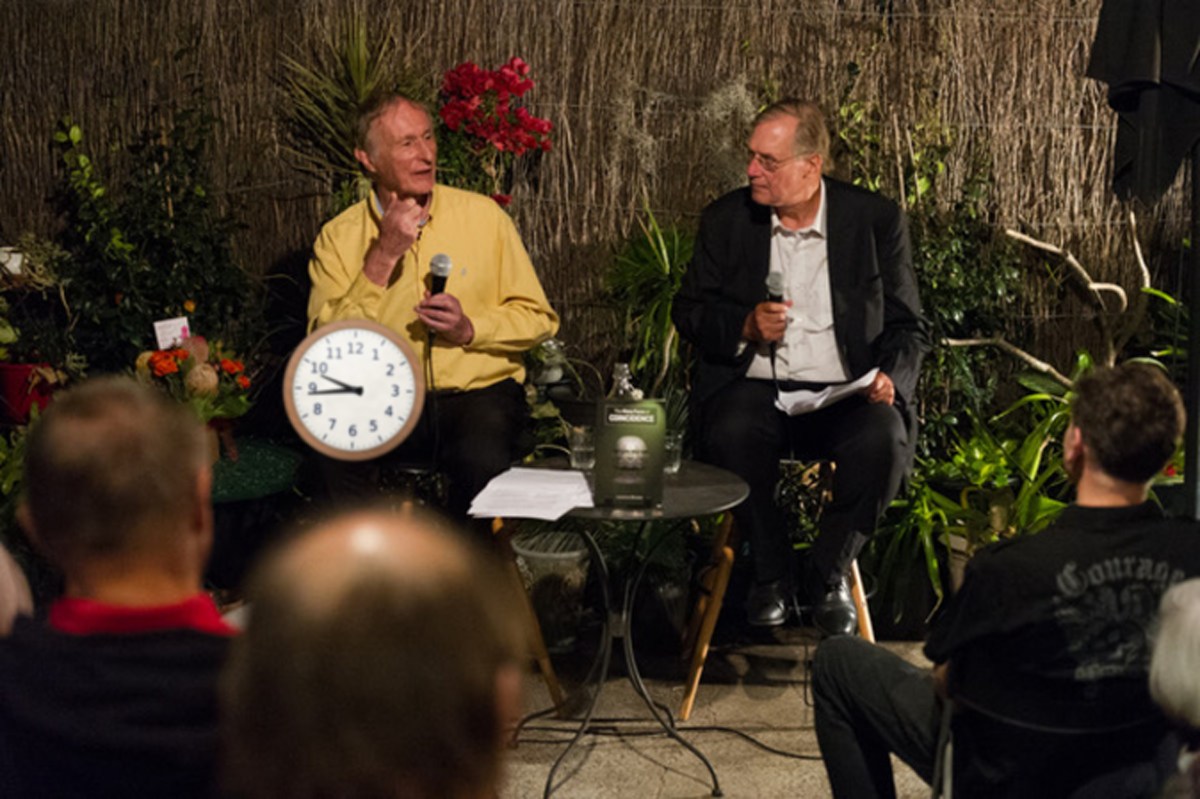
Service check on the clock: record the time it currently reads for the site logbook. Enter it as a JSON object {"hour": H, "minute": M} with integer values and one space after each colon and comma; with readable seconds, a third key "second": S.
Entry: {"hour": 9, "minute": 44}
